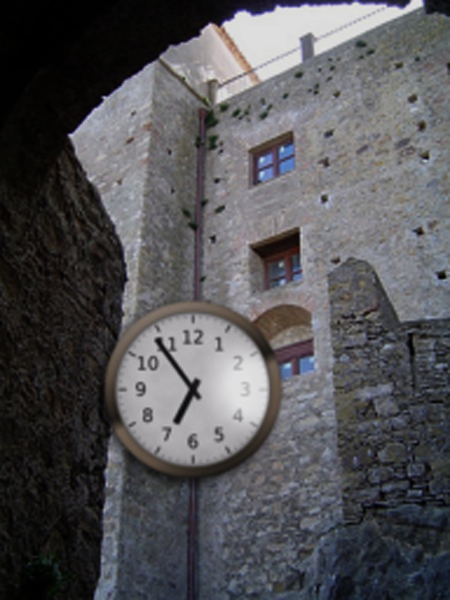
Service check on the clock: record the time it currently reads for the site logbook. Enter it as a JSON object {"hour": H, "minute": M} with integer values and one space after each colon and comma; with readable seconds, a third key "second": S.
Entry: {"hour": 6, "minute": 54}
